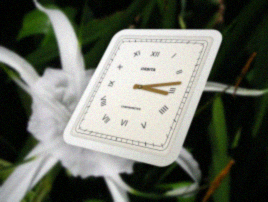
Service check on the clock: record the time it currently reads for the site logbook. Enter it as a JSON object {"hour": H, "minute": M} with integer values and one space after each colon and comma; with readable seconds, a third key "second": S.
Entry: {"hour": 3, "minute": 13}
